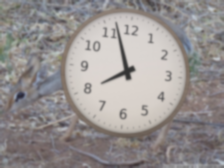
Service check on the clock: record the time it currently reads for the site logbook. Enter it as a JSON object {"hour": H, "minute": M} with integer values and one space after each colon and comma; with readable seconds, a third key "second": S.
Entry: {"hour": 7, "minute": 57}
